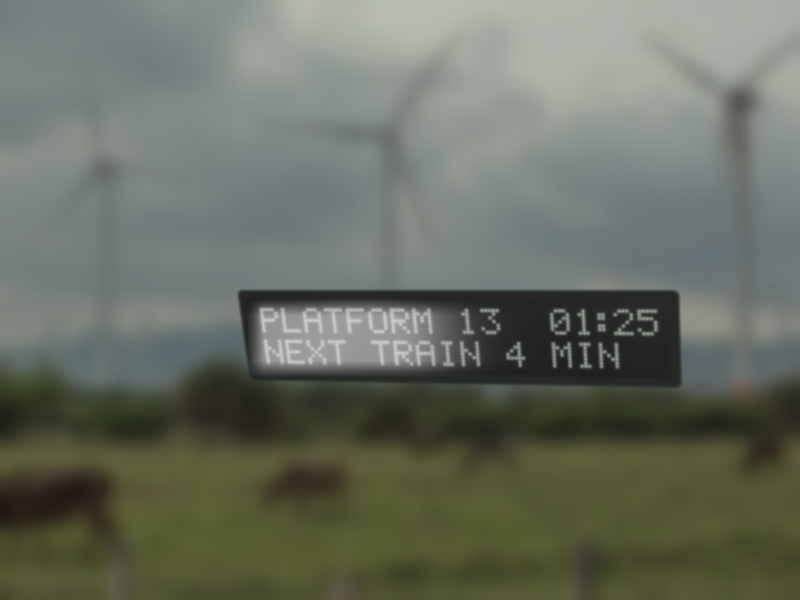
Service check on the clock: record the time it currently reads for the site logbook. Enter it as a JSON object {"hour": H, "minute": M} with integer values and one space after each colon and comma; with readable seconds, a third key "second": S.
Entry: {"hour": 1, "minute": 25}
